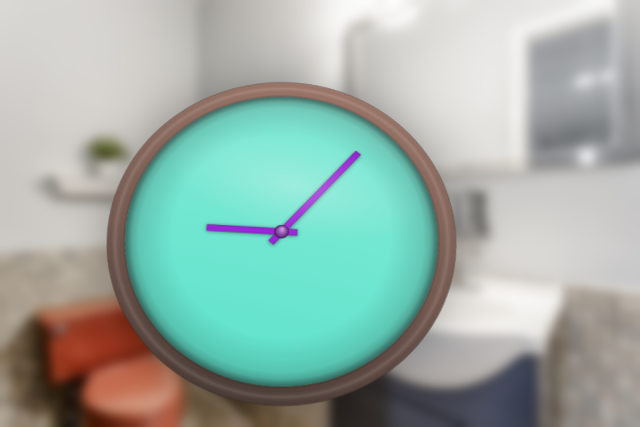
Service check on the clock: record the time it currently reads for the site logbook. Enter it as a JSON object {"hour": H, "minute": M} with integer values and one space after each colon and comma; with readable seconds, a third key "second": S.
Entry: {"hour": 9, "minute": 7}
